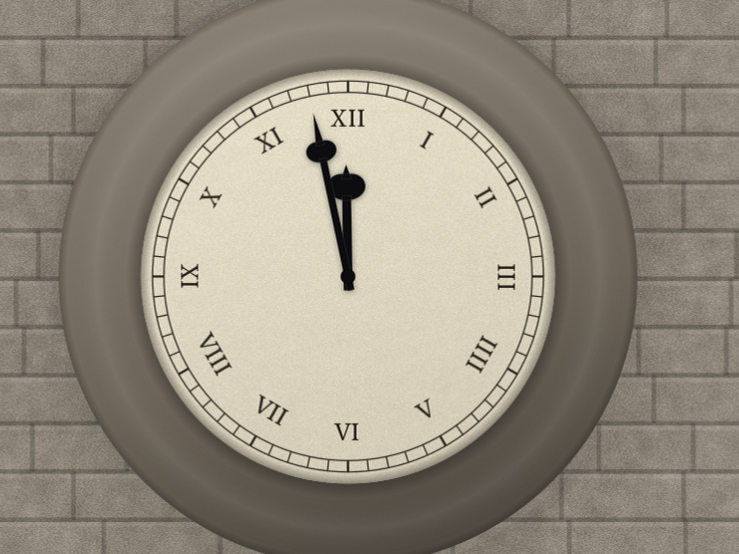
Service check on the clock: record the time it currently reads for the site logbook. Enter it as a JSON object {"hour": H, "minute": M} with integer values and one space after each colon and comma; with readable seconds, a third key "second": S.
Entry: {"hour": 11, "minute": 58}
